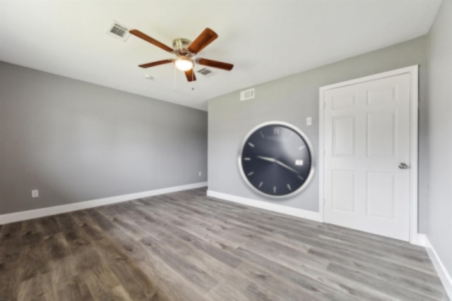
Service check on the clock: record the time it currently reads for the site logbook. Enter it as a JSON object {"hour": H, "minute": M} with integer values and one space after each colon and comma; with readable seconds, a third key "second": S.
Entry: {"hour": 9, "minute": 19}
